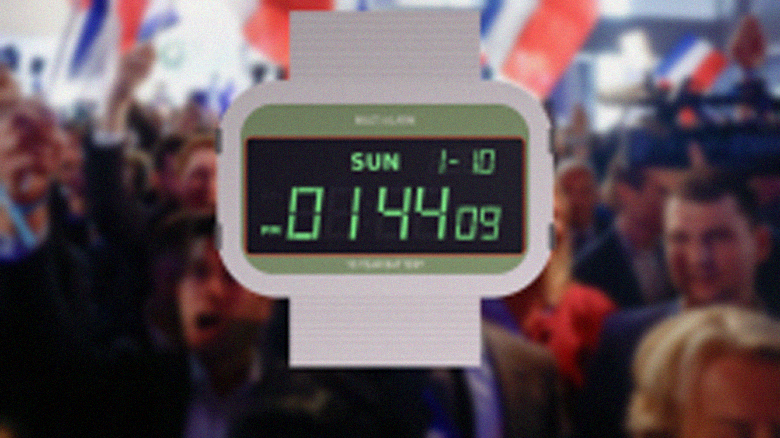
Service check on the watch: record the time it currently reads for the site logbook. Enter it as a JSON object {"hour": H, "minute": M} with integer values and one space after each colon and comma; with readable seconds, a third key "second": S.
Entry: {"hour": 1, "minute": 44, "second": 9}
